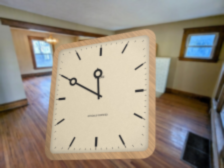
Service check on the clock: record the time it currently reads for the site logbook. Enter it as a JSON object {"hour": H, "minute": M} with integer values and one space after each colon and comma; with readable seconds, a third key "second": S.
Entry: {"hour": 11, "minute": 50}
